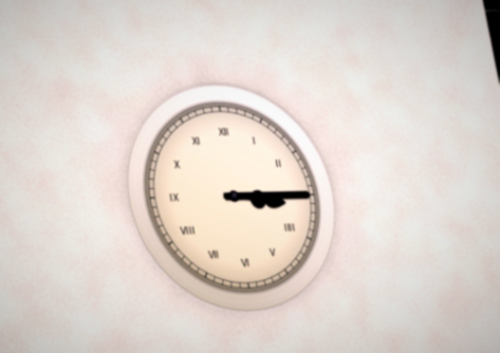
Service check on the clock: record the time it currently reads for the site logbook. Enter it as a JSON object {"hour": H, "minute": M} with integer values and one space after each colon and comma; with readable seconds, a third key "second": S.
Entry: {"hour": 3, "minute": 15}
